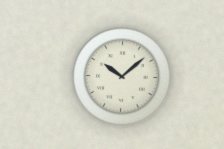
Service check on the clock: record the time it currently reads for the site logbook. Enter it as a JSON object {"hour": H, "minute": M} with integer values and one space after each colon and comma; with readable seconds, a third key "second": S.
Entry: {"hour": 10, "minute": 8}
